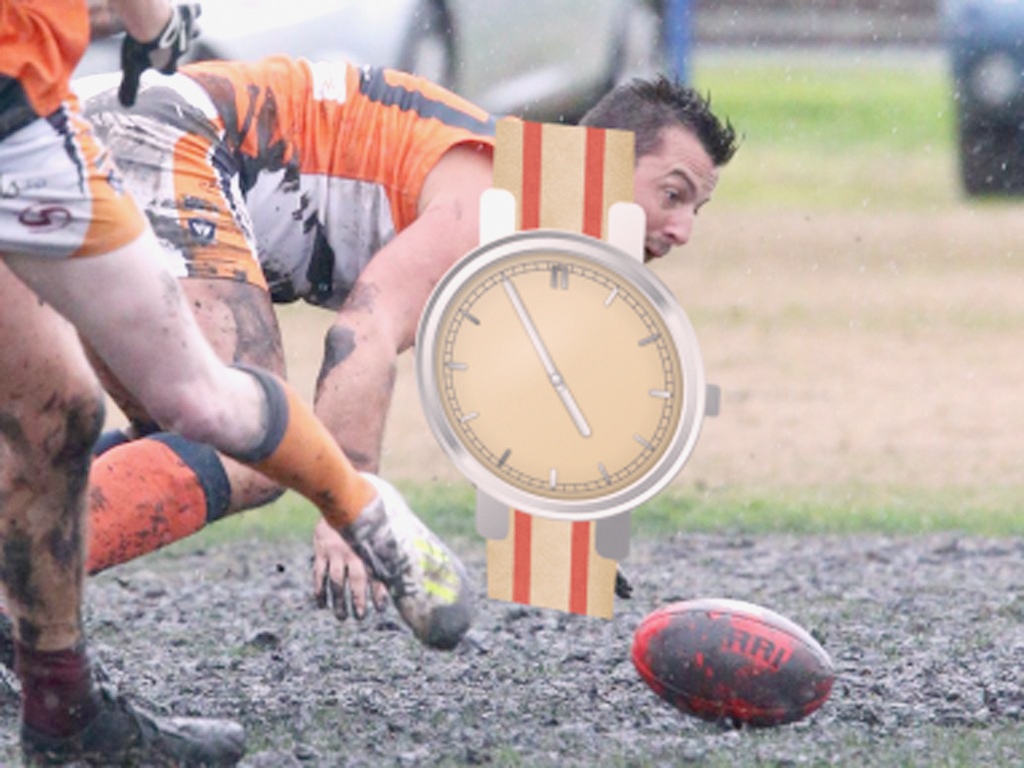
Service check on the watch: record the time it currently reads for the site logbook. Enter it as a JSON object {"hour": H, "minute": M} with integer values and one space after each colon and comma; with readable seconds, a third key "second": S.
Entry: {"hour": 4, "minute": 55}
